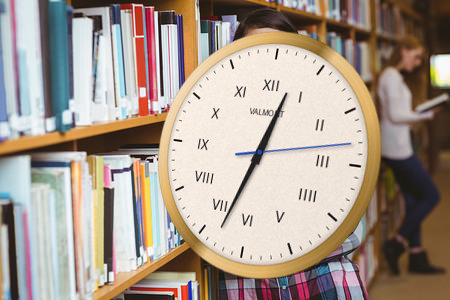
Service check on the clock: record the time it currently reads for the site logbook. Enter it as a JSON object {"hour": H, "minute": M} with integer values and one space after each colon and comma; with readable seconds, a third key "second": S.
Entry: {"hour": 12, "minute": 33, "second": 13}
